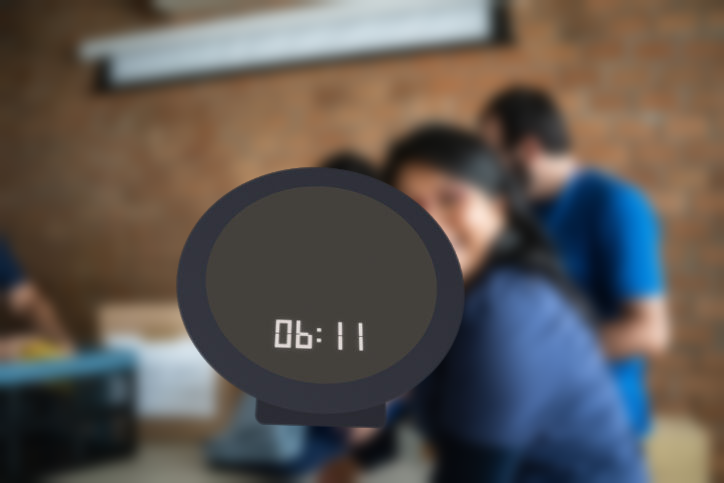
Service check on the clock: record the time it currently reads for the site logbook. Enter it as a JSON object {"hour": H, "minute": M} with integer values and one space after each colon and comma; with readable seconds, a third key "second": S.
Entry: {"hour": 6, "minute": 11}
